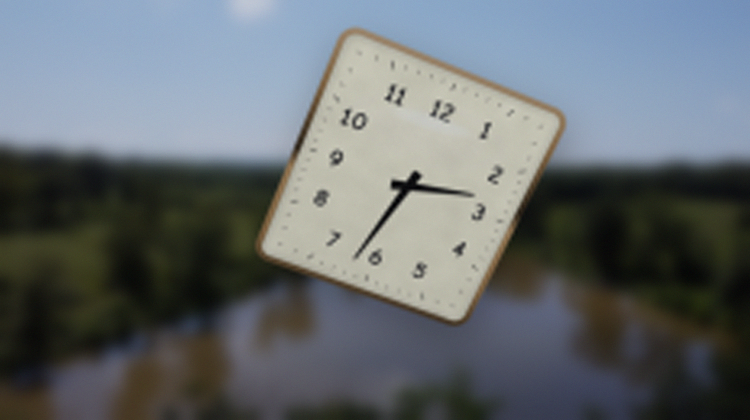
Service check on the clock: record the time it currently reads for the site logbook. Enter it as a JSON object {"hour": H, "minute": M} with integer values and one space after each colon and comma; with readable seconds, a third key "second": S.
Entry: {"hour": 2, "minute": 32}
